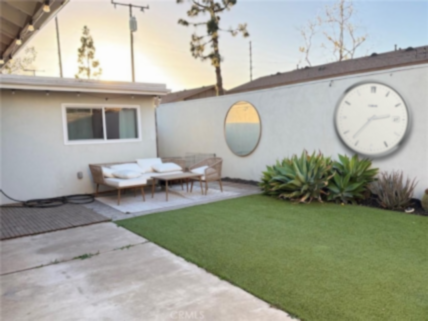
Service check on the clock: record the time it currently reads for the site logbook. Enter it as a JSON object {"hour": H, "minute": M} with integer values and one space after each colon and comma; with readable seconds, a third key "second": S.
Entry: {"hour": 2, "minute": 37}
